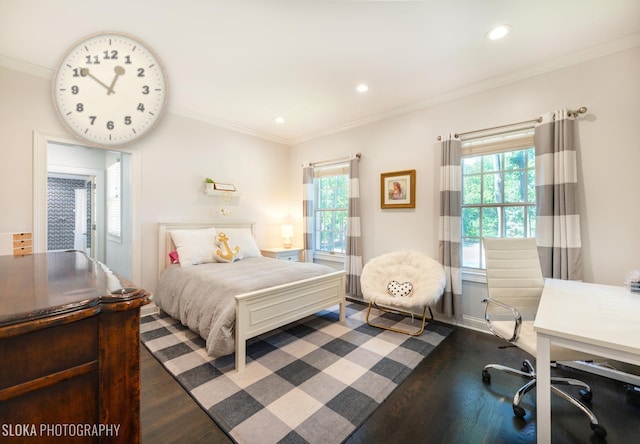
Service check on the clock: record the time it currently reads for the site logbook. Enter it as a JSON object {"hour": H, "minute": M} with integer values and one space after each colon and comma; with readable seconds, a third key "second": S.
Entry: {"hour": 12, "minute": 51}
